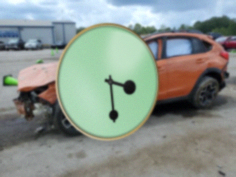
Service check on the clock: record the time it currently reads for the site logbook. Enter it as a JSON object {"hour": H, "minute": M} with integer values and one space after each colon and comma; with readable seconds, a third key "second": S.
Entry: {"hour": 3, "minute": 29}
